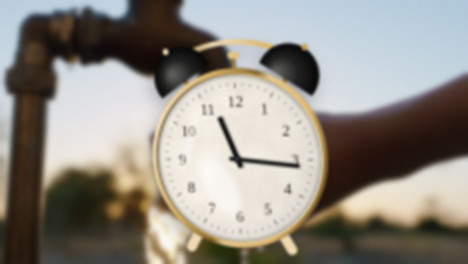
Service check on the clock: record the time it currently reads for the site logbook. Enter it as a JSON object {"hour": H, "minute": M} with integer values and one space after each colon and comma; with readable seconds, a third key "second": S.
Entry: {"hour": 11, "minute": 16}
